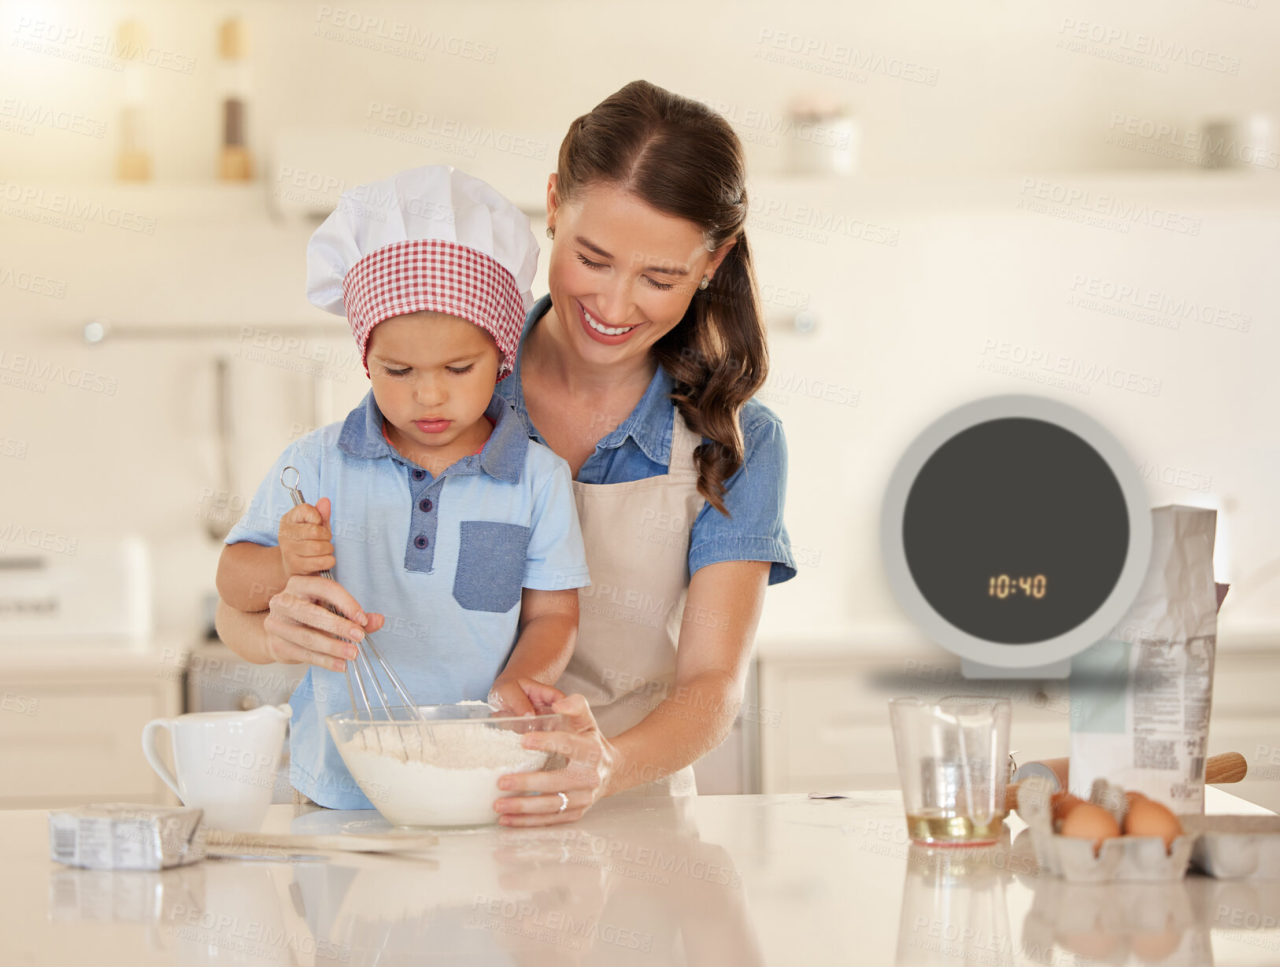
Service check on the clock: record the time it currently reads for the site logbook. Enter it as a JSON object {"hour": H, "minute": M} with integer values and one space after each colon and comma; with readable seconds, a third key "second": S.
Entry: {"hour": 10, "minute": 40}
